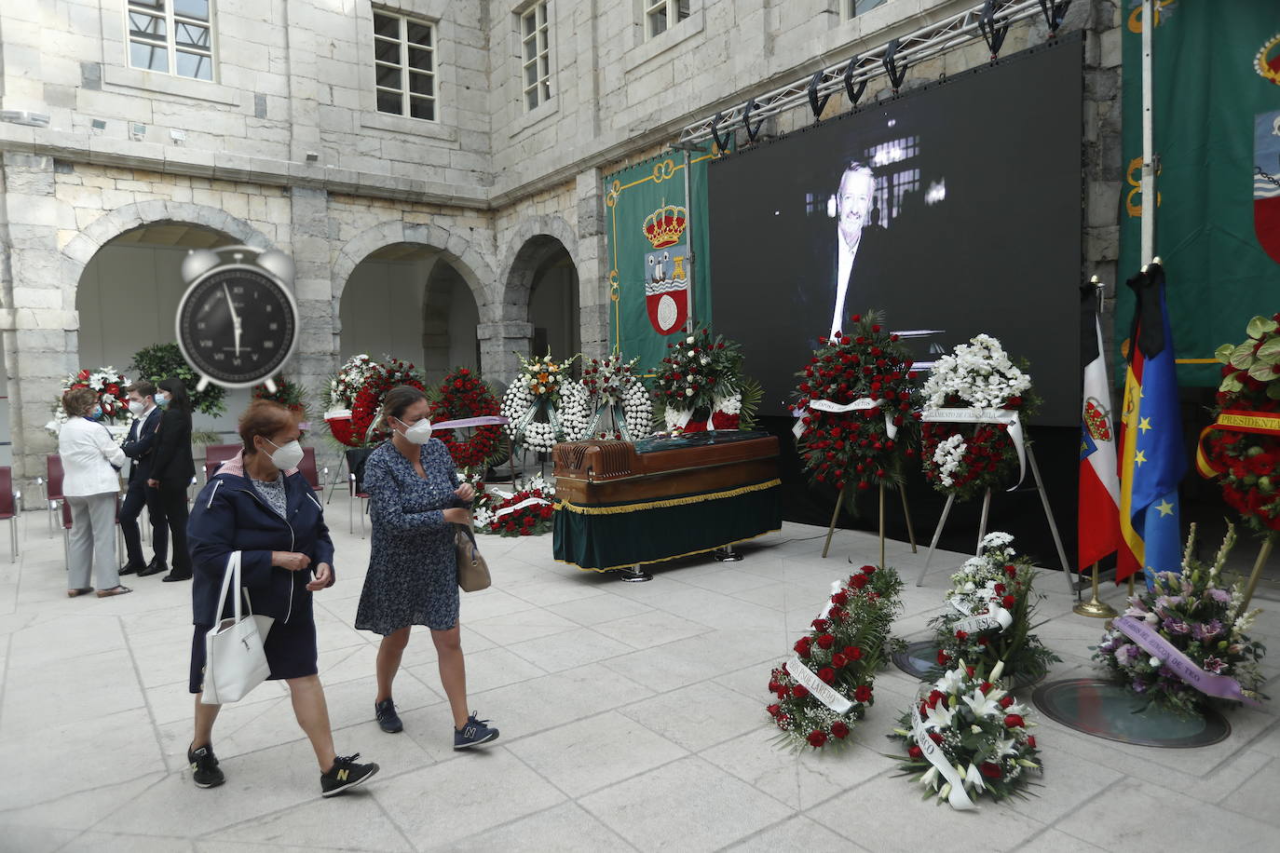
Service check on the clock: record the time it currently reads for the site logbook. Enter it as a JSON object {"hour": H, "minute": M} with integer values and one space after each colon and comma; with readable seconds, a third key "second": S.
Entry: {"hour": 5, "minute": 57}
